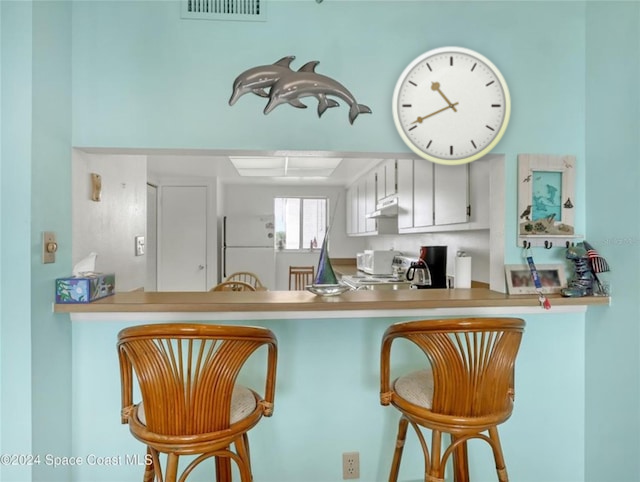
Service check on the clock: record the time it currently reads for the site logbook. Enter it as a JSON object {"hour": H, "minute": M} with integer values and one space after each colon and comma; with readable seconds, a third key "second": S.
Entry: {"hour": 10, "minute": 41}
